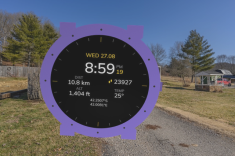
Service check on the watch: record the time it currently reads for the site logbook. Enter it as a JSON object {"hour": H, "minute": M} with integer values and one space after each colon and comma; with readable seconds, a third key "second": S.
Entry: {"hour": 8, "minute": 59}
